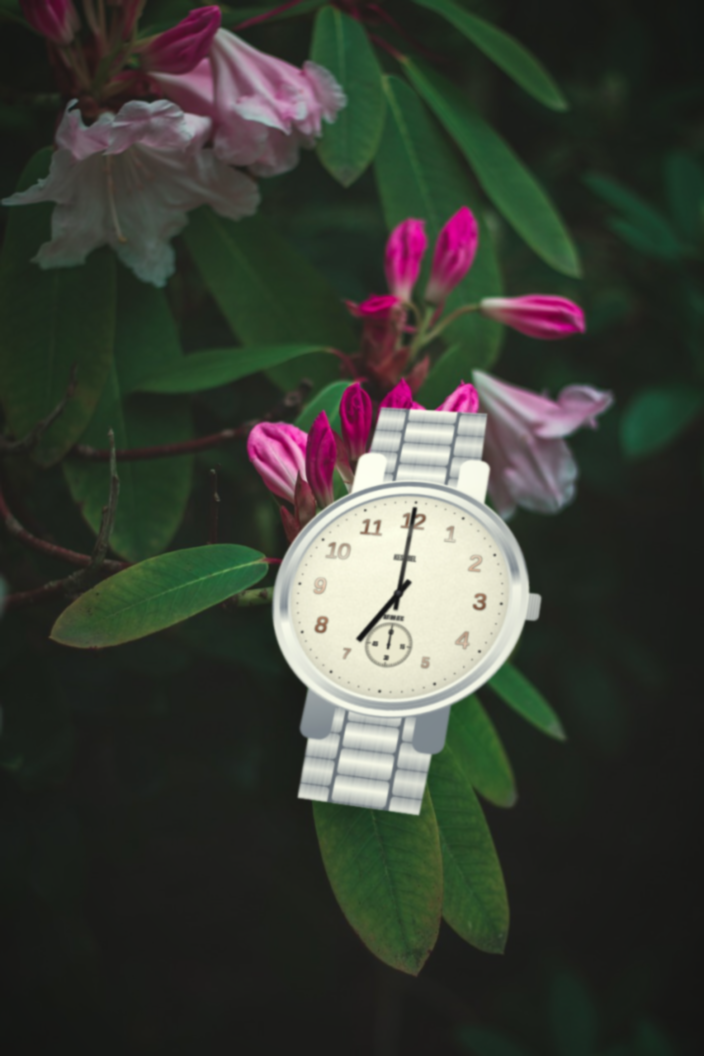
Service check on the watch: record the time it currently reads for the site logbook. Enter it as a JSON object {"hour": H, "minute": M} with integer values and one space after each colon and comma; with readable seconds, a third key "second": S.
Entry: {"hour": 7, "minute": 0}
